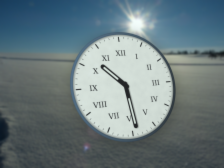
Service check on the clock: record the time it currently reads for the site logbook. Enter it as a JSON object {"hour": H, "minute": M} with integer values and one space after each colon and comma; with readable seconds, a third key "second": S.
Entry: {"hour": 10, "minute": 29}
